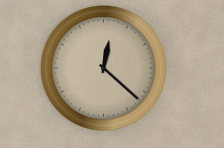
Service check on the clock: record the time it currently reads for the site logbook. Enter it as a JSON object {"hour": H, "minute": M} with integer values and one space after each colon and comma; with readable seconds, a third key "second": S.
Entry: {"hour": 12, "minute": 22}
